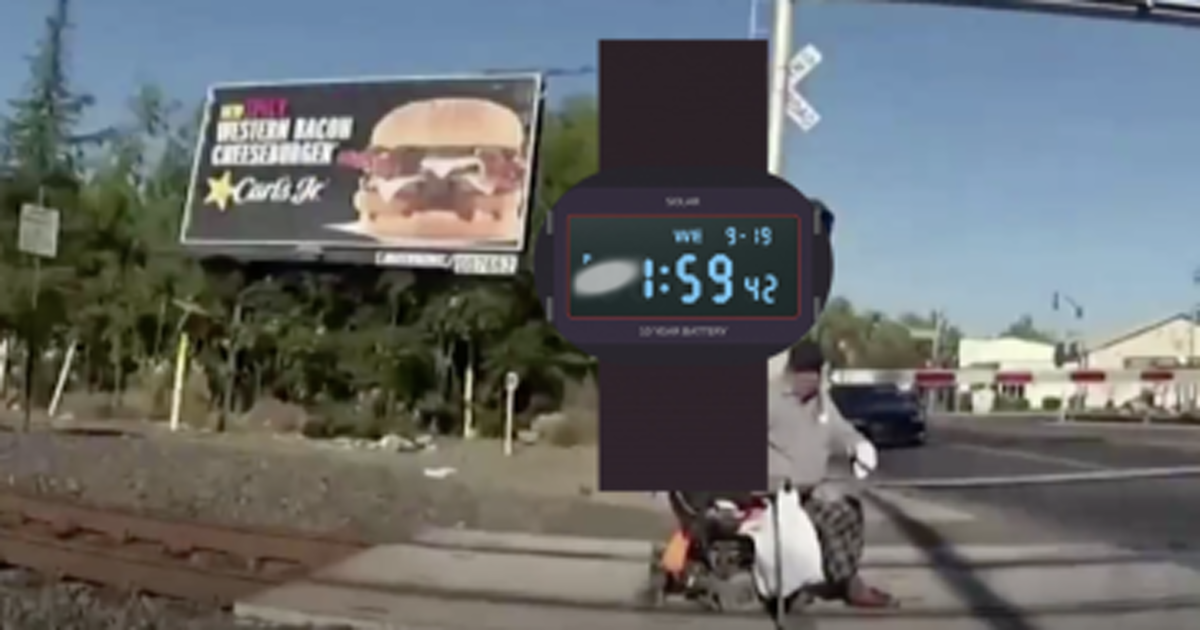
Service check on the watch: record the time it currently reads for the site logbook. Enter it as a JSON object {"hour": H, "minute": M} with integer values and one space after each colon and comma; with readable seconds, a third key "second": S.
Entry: {"hour": 1, "minute": 59, "second": 42}
